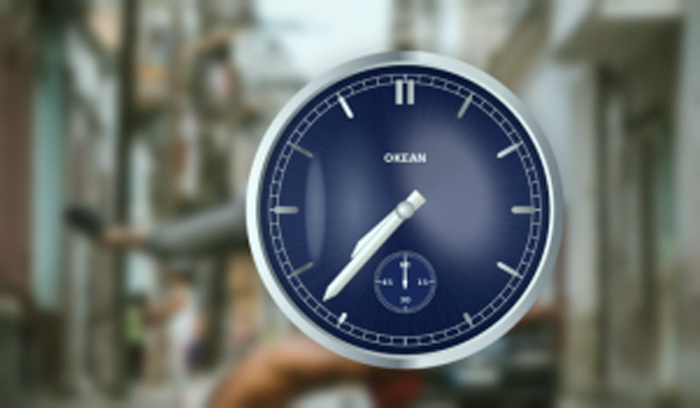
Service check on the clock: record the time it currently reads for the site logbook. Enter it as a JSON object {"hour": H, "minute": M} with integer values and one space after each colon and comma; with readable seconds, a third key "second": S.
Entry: {"hour": 7, "minute": 37}
